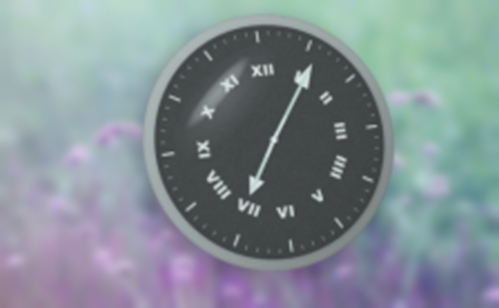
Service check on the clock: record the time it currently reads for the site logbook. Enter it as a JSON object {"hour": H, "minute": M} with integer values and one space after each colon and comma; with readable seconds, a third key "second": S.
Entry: {"hour": 7, "minute": 6}
